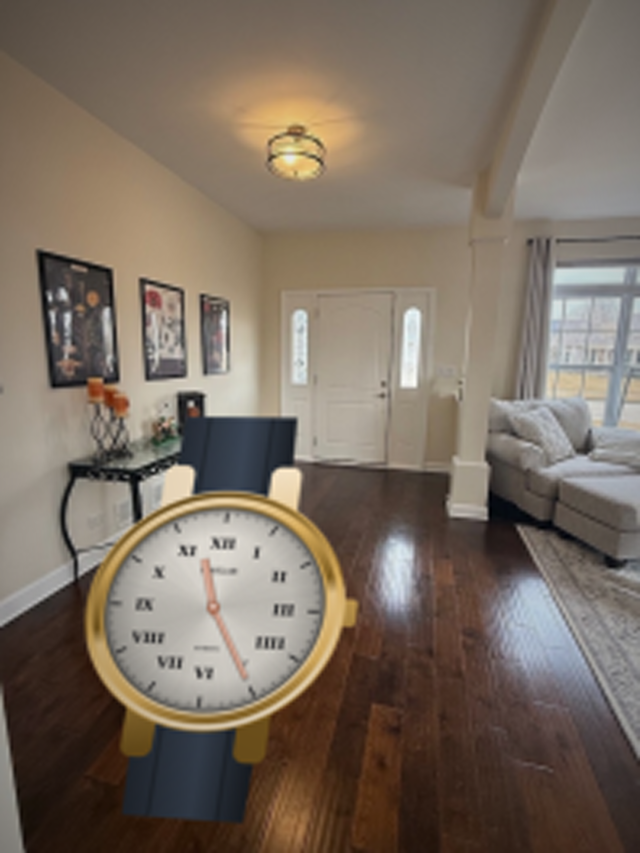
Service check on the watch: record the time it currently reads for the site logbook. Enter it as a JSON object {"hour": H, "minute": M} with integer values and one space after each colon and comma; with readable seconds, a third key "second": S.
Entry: {"hour": 11, "minute": 25}
